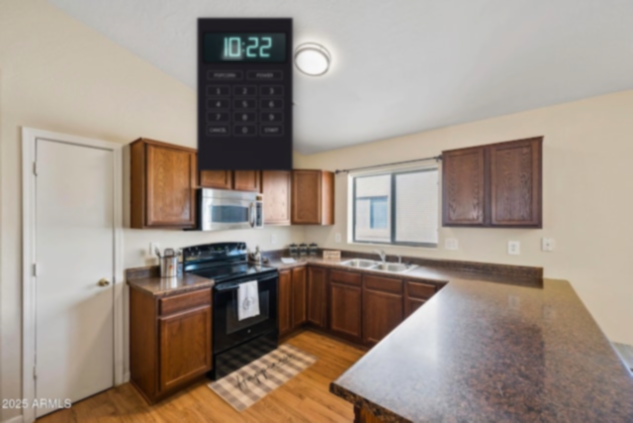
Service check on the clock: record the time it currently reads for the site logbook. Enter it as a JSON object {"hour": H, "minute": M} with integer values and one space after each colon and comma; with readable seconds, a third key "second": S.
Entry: {"hour": 10, "minute": 22}
